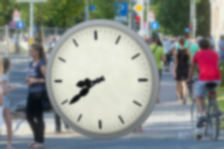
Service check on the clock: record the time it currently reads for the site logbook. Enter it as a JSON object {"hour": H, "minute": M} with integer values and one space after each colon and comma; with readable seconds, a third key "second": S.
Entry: {"hour": 8, "minute": 39}
